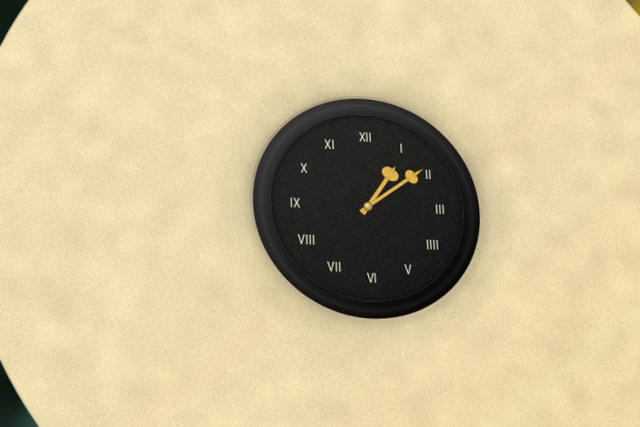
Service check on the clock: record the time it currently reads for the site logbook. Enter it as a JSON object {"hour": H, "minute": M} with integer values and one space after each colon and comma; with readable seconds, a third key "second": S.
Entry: {"hour": 1, "minute": 9}
